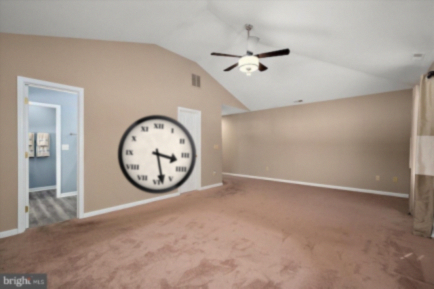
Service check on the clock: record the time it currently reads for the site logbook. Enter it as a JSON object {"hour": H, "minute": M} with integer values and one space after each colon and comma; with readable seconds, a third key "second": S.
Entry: {"hour": 3, "minute": 28}
